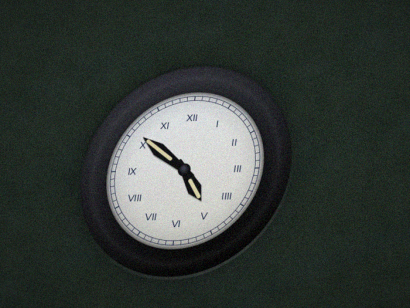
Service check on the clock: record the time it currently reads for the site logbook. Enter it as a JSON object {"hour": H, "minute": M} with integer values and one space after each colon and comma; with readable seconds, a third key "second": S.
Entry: {"hour": 4, "minute": 51}
